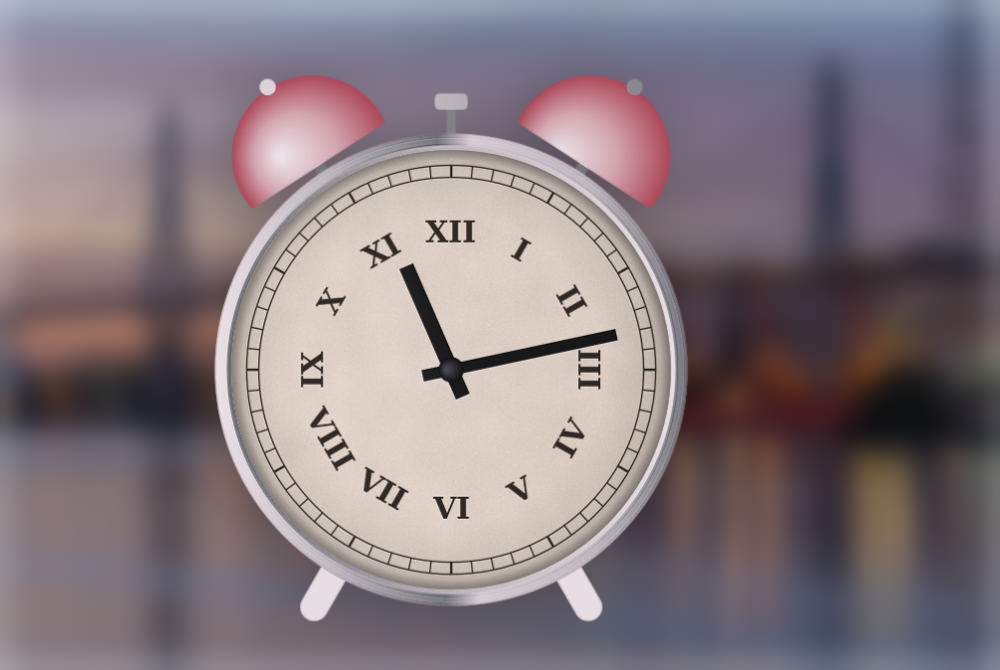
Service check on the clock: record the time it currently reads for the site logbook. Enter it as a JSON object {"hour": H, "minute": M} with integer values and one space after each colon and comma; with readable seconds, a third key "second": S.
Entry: {"hour": 11, "minute": 13}
